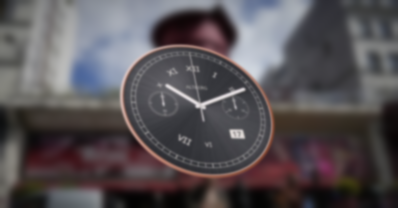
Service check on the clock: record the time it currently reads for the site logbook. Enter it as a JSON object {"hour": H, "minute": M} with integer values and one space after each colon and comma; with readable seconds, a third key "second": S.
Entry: {"hour": 10, "minute": 11}
